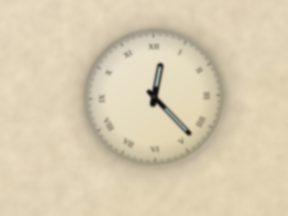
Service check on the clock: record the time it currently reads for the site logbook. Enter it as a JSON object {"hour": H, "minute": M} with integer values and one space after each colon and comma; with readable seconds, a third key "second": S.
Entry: {"hour": 12, "minute": 23}
